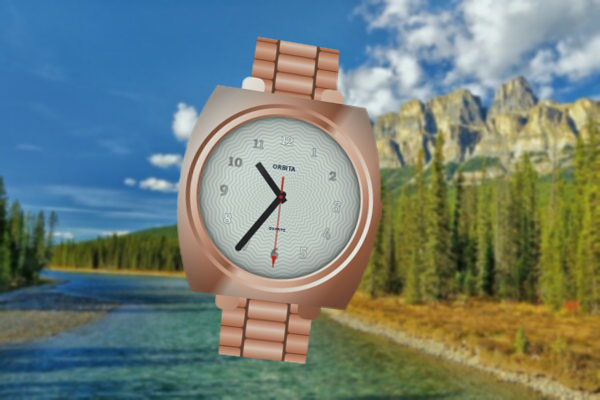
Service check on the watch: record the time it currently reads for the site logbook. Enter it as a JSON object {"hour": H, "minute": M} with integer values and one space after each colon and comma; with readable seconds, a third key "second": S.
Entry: {"hour": 10, "minute": 35, "second": 30}
